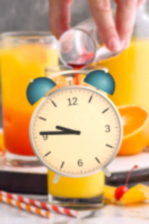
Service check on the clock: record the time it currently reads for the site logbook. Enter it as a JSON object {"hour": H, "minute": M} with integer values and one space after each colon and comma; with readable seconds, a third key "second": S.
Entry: {"hour": 9, "minute": 46}
